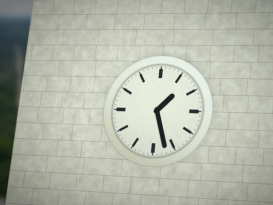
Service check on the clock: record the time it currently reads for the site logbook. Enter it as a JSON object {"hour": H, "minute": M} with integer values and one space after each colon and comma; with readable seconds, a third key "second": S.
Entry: {"hour": 1, "minute": 27}
